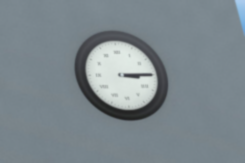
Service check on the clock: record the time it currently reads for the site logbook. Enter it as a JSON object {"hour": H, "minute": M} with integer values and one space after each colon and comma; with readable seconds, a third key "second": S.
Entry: {"hour": 3, "minute": 15}
